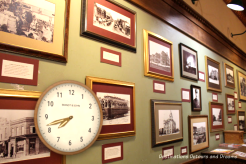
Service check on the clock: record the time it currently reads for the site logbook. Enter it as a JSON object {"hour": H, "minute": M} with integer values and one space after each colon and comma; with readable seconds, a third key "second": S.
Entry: {"hour": 7, "minute": 42}
